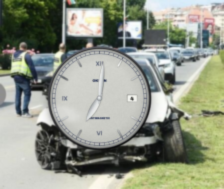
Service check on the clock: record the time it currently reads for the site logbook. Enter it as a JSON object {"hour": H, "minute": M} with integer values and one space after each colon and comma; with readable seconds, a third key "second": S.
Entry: {"hour": 7, "minute": 1}
